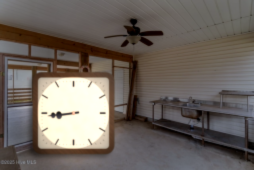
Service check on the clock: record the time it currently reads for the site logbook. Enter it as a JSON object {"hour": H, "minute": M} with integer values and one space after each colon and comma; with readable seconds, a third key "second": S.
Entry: {"hour": 8, "minute": 44}
